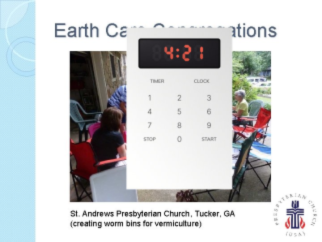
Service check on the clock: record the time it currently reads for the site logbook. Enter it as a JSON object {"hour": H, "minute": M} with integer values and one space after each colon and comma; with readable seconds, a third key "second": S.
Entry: {"hour": 4, "minute": 21}
